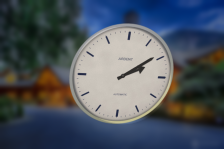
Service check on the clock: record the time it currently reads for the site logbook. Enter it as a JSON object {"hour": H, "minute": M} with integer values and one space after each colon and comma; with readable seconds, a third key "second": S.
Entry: {"hour": 2, "minute": 9}
